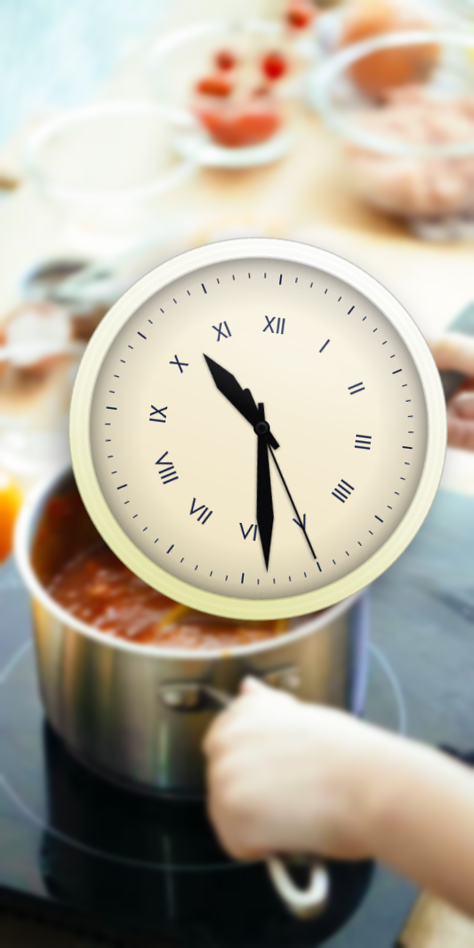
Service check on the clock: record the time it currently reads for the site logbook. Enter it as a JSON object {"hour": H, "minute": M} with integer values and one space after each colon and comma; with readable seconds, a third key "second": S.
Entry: {"hour": 10, "minute": 28, "second": 25}
